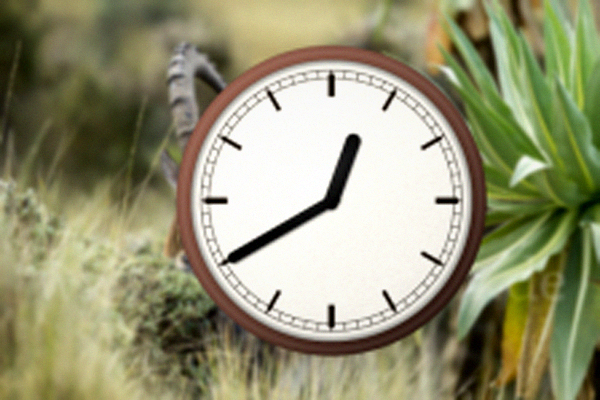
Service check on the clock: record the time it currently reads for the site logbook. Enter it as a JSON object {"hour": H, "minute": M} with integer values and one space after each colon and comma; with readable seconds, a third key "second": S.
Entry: {"hour": 12, "minute": 40}
